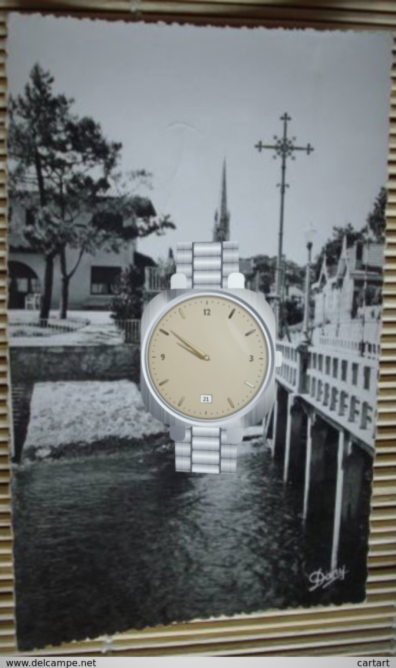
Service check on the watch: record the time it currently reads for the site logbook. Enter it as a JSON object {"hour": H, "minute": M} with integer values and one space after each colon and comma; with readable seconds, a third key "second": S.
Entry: {"hour": 9, "minute": 51}
